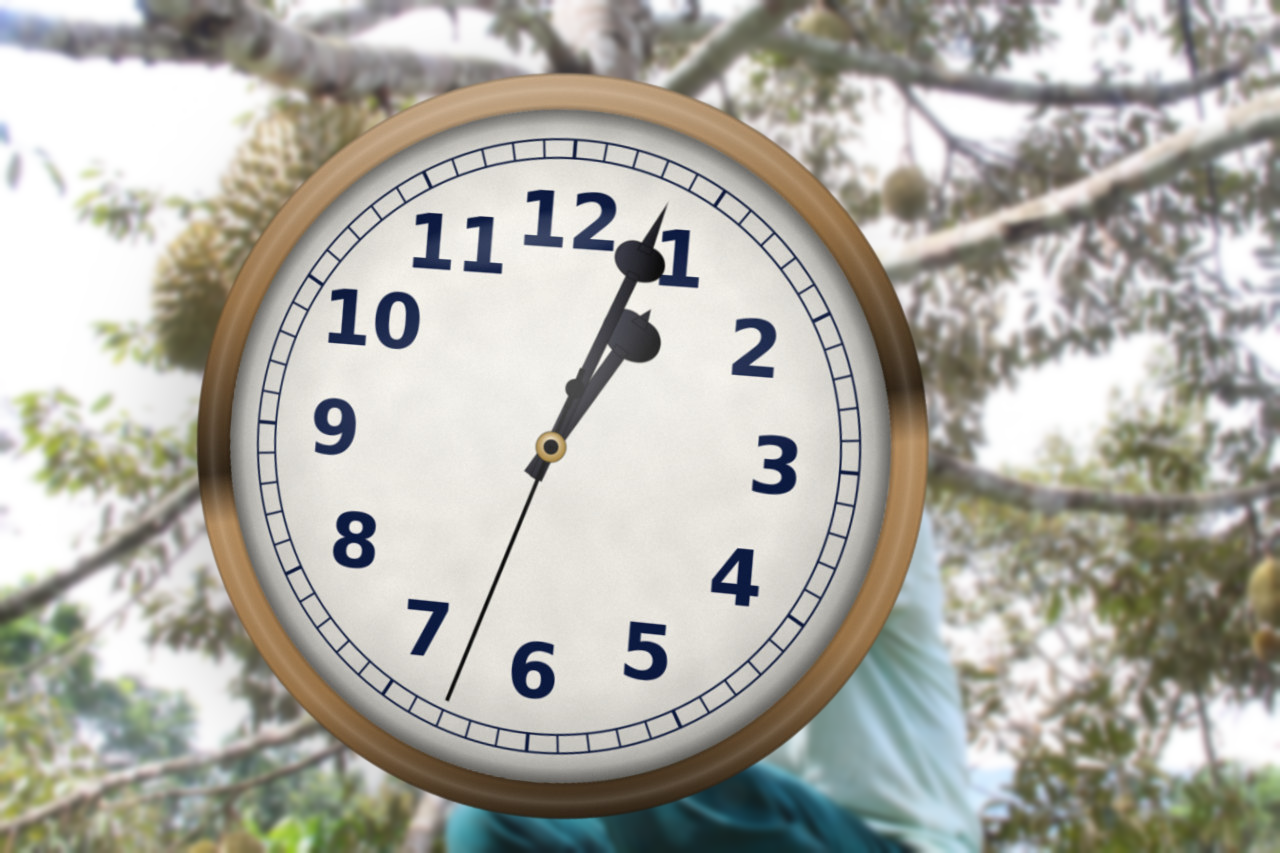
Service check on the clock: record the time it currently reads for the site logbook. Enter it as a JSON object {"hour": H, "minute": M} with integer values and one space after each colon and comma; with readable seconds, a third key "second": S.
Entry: {"hour": 1, "minute": 3, "second": 33}
